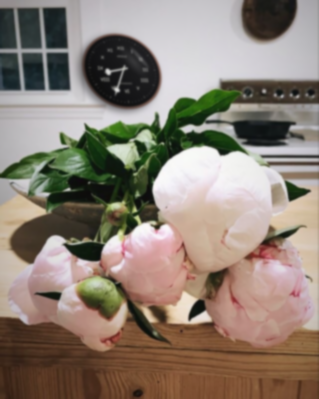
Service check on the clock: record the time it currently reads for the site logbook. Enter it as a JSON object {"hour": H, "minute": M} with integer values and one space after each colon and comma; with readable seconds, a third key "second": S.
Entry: {"hour": 8, "minute": 34}
